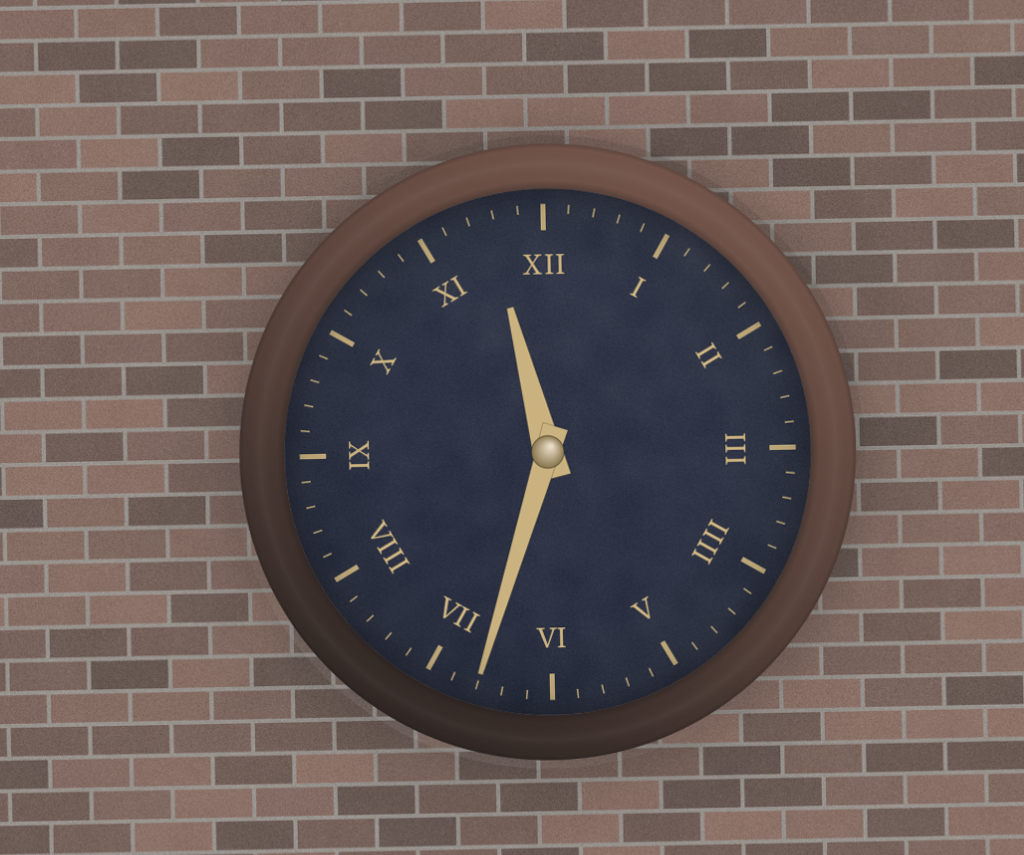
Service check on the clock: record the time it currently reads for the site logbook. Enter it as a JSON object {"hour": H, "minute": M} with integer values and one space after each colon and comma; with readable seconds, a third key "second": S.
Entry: {"hour": 11, "minute": 33}
